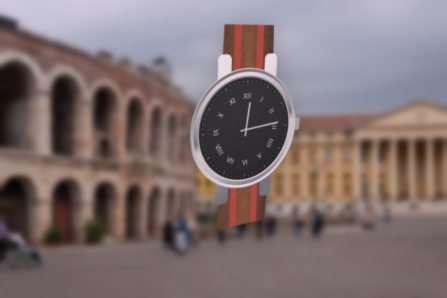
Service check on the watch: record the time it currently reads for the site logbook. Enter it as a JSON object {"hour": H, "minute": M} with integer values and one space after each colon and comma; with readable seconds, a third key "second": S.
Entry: {"hour": 12, "minute": 14}
